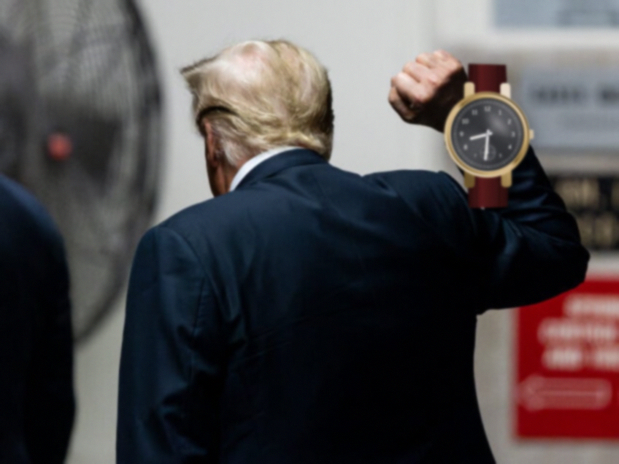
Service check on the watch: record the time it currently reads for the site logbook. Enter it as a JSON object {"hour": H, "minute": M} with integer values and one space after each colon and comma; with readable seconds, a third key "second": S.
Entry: {"hour": 8, "minute": 31}
